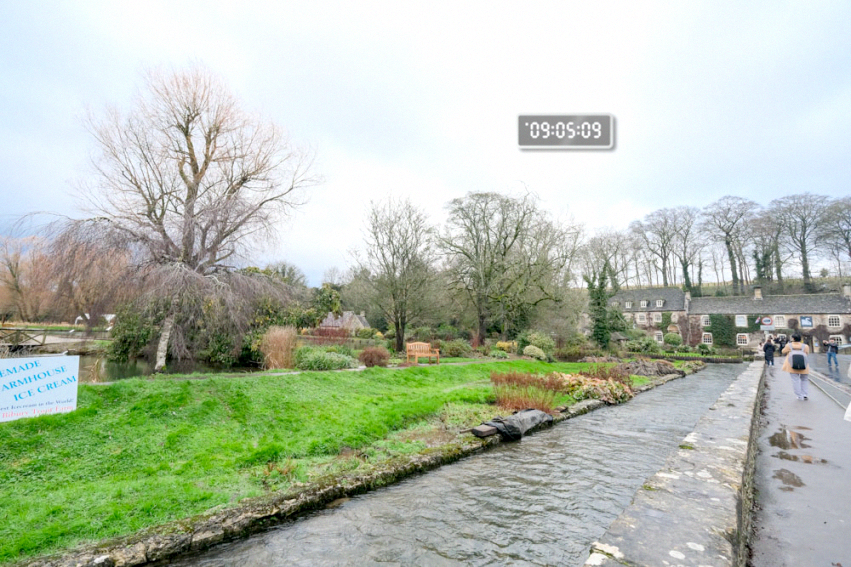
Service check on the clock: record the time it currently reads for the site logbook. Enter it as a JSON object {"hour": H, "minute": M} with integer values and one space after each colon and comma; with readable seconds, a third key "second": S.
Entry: {"hour": 9, "minute": 5, "second": 9}
